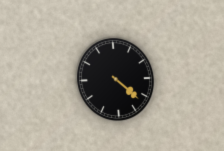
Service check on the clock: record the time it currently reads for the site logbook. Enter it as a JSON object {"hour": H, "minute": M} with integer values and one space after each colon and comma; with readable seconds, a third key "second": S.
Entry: {"hour": 4, "minute": 22}
